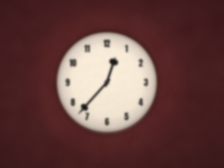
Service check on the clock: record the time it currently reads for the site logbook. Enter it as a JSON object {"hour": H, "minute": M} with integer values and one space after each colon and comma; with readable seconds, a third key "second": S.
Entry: {"hour": 12, "minute": 37}
